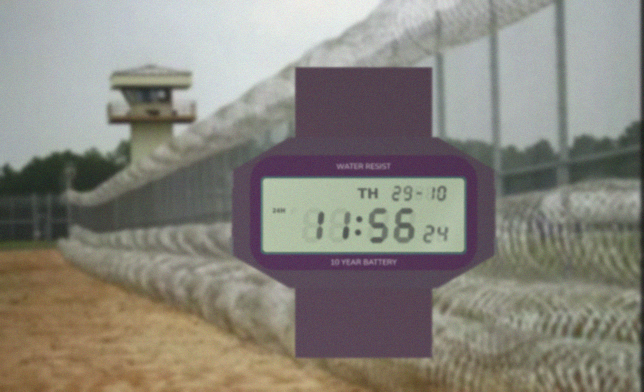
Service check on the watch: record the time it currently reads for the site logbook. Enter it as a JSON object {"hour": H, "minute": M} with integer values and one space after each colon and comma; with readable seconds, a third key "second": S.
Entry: {"hour": 11, "minute": 56, "second": 24}
